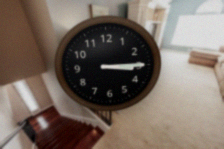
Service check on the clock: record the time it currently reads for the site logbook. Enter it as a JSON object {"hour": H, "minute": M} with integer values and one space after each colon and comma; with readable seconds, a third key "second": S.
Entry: {"hour": 3, "minute": 15}
